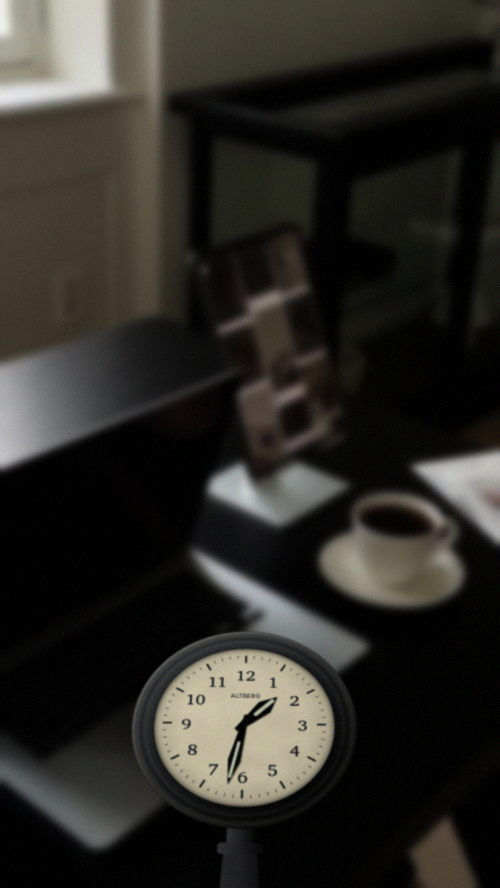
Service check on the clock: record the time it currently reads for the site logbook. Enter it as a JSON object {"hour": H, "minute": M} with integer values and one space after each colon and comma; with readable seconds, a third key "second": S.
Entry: {"hour": 1, "minute": 32}
